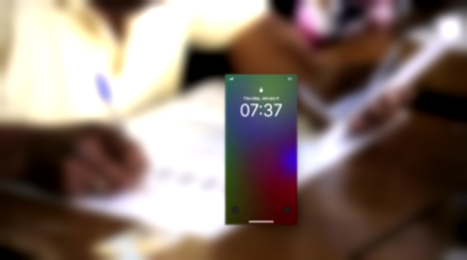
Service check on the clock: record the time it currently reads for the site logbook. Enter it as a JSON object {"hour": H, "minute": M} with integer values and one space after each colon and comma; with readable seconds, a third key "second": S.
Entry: {"hour": 7, "minute": 37}
